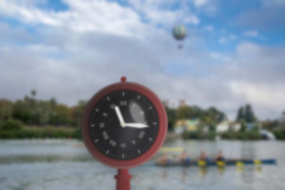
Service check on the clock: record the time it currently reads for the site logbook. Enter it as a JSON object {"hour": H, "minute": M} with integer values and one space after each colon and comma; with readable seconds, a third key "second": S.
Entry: {"hour": 11, "minute": 16}
